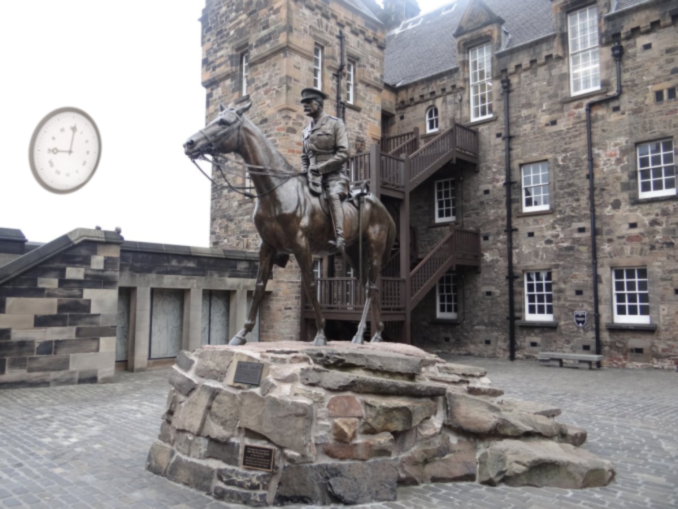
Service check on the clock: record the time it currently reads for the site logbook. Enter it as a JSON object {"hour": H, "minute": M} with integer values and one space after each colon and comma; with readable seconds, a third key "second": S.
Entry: {"hour": 9, "minute": 1}
